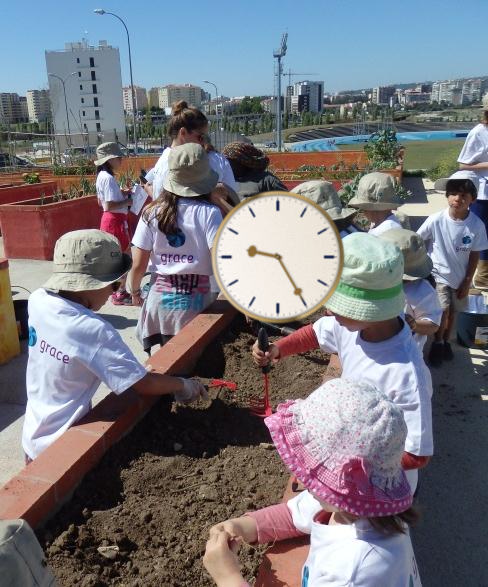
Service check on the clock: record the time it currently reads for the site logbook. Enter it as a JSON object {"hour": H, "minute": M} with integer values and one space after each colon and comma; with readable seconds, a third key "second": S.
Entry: {"hour": 9, "minute": 25}
